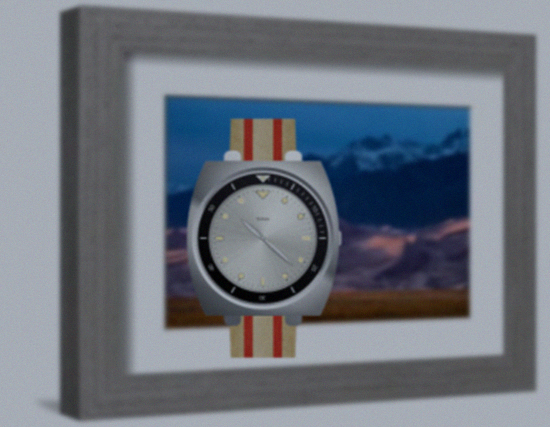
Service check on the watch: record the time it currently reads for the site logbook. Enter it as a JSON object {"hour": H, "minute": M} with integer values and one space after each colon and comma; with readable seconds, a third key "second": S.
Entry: {"hour": 10, "minute": 22}
